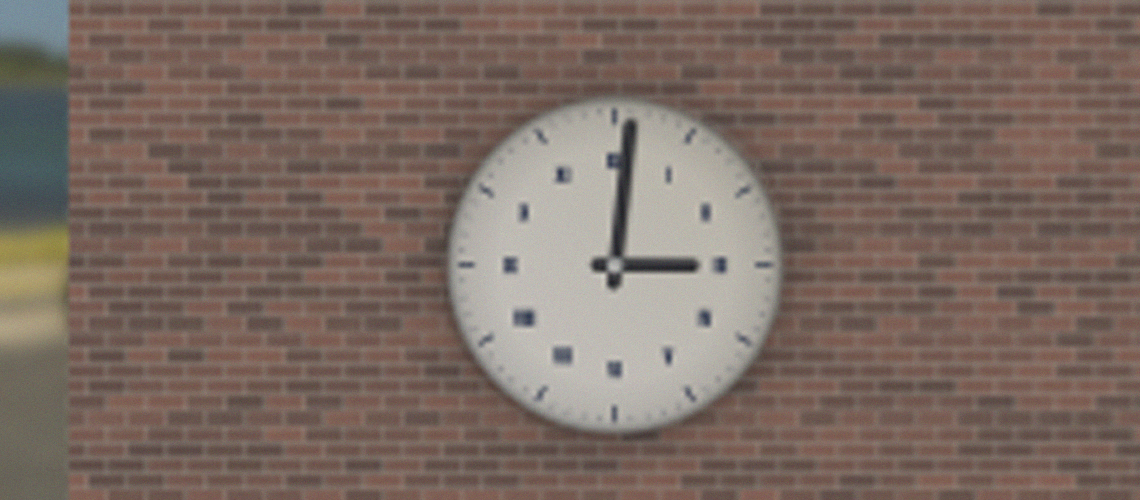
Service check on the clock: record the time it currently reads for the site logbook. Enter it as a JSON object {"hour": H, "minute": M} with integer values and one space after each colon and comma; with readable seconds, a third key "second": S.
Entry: {"hour": 3, "minute": 1}
